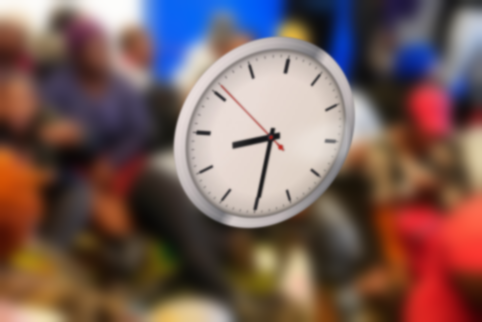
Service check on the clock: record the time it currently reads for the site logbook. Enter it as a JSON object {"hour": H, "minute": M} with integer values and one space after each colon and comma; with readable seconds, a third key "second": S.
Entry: {"hour": 8, "minute": 29, "second": 51}
